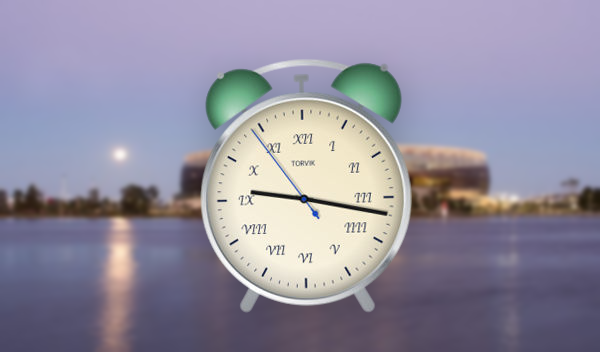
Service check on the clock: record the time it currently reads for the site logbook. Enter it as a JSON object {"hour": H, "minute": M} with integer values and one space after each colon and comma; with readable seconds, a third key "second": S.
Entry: {"hour": 9, "minute": 16, "second": 54}
